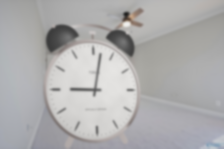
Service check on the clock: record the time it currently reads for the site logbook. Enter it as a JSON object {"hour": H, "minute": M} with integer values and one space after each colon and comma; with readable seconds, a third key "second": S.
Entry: {"hour": 9, "minute": 2}
